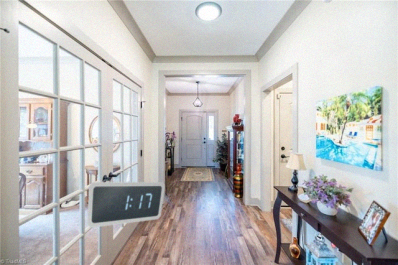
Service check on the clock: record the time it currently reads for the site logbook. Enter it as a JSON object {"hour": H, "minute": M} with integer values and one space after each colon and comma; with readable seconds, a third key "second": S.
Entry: {"hour": 1, "minute": 17}
